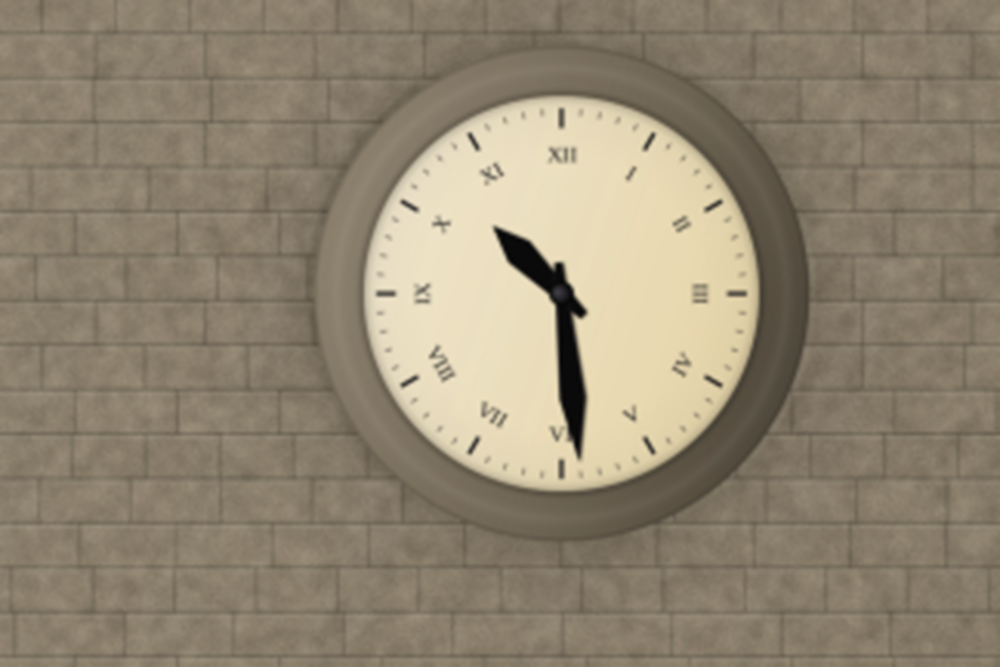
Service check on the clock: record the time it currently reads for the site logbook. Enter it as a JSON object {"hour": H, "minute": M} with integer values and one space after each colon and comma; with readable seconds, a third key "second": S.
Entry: {"hour": 10, "minute": 29}
